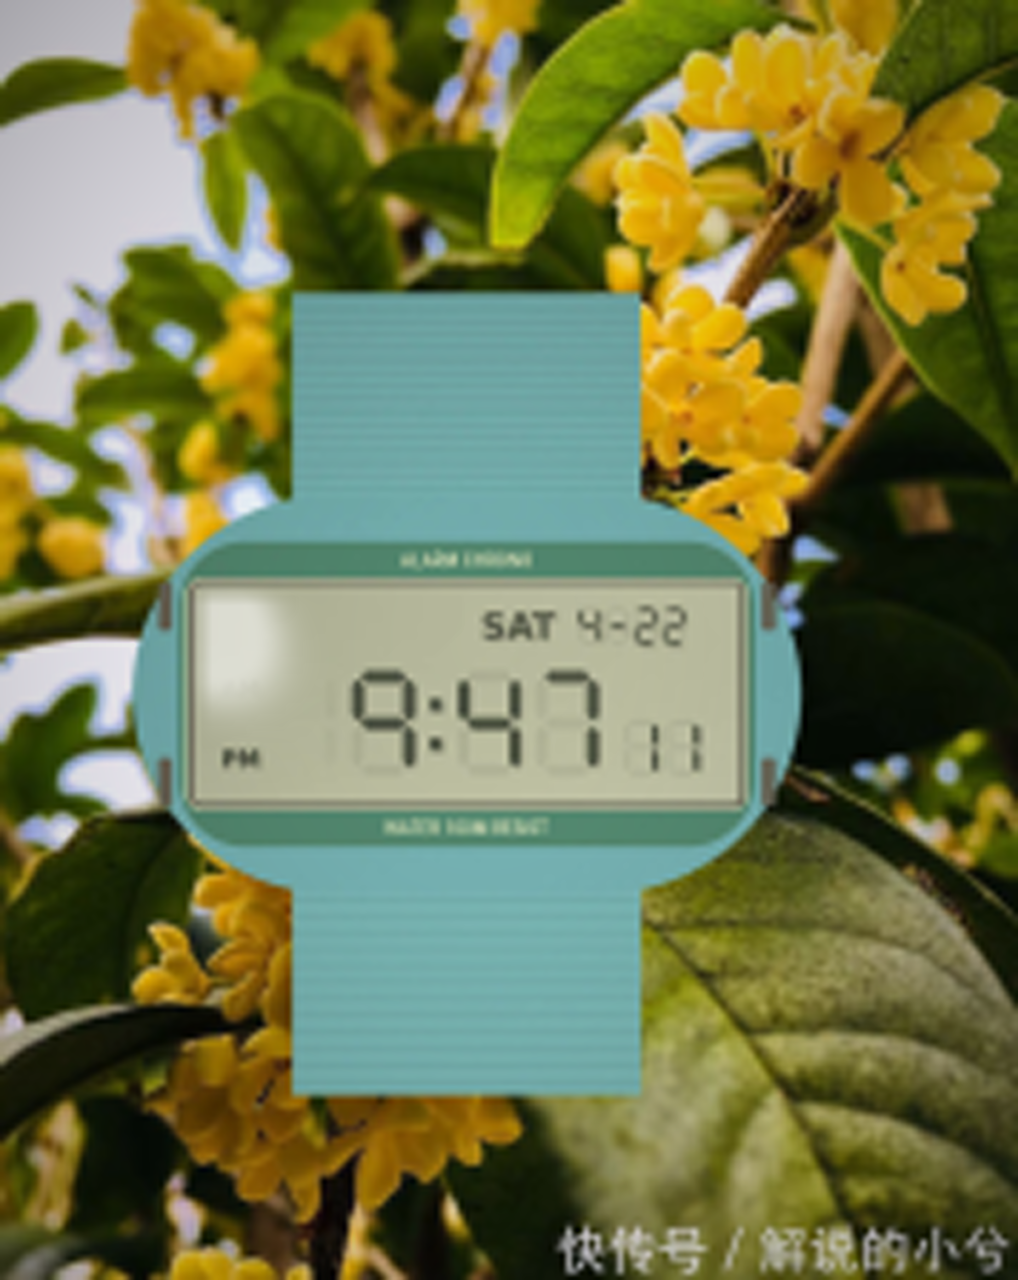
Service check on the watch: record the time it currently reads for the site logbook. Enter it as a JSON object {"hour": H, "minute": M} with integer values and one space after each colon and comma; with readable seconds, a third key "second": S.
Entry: {"hour": 9, "minute": 47, "second": 11}
